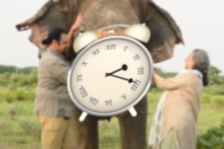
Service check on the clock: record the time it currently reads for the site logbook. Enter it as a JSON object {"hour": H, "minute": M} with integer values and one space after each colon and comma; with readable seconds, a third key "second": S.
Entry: {"hour": 2, "minute": 19}
